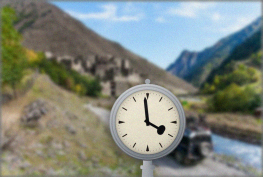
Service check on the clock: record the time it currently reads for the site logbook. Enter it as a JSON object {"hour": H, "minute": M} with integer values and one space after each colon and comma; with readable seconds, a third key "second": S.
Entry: {"hour": 3, "minute": 59}
